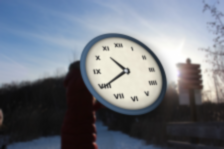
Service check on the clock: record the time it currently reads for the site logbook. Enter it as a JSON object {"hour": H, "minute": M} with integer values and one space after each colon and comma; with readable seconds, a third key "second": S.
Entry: {"hour": 10, "minute": 40}
